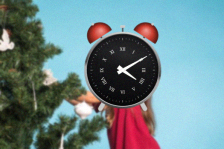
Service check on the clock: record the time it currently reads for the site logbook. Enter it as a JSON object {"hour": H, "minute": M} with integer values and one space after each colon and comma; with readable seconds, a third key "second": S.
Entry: {"hour": 4, "minute": 10}
